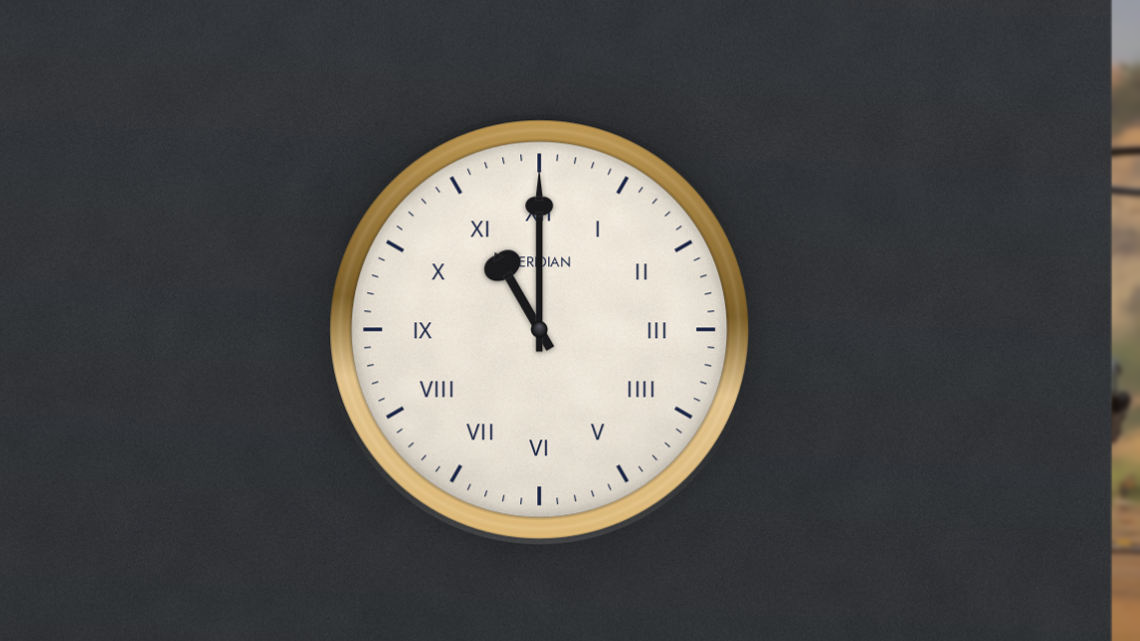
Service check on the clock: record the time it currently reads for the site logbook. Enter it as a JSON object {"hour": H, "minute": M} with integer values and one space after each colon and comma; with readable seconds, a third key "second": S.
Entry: {"hour": 11, "minute": 0}
